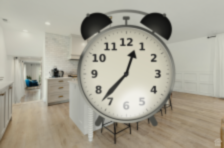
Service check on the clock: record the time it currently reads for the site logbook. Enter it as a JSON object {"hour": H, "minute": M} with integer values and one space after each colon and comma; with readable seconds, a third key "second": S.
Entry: {"hour": 12, "minute": 37}
